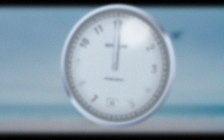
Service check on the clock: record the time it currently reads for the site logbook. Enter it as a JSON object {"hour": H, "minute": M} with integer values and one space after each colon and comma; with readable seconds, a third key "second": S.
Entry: {"hour": 12, "minute": 0}
